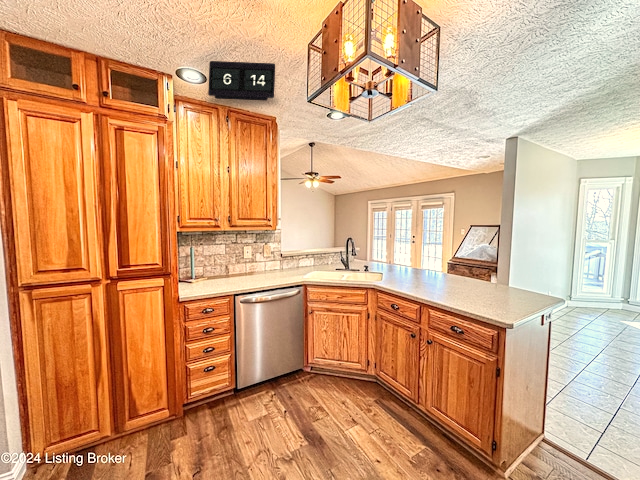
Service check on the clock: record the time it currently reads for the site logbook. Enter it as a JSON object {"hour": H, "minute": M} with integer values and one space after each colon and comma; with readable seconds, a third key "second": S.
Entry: {"hour": 6, "minute": 14}
